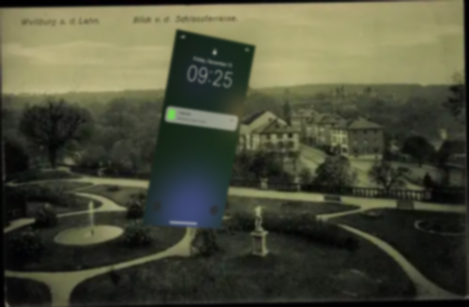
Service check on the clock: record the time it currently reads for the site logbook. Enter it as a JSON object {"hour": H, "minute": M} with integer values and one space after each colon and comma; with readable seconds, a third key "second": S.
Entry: {"hour": 9, "minute": 25}
